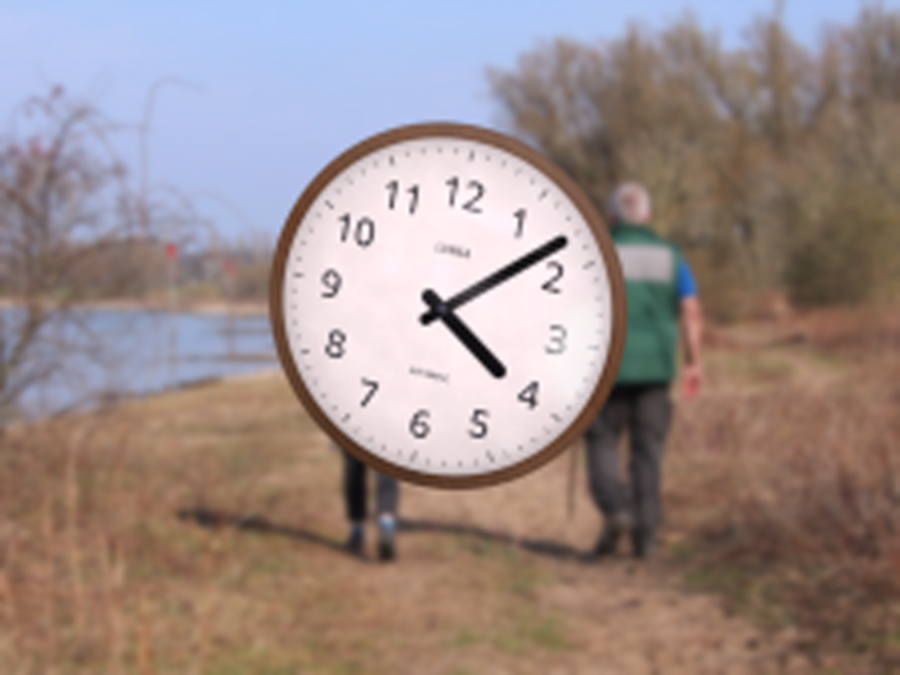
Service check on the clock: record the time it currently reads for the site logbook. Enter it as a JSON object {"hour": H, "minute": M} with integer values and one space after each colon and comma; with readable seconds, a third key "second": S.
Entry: {"hour": 4, "minute": 8}
